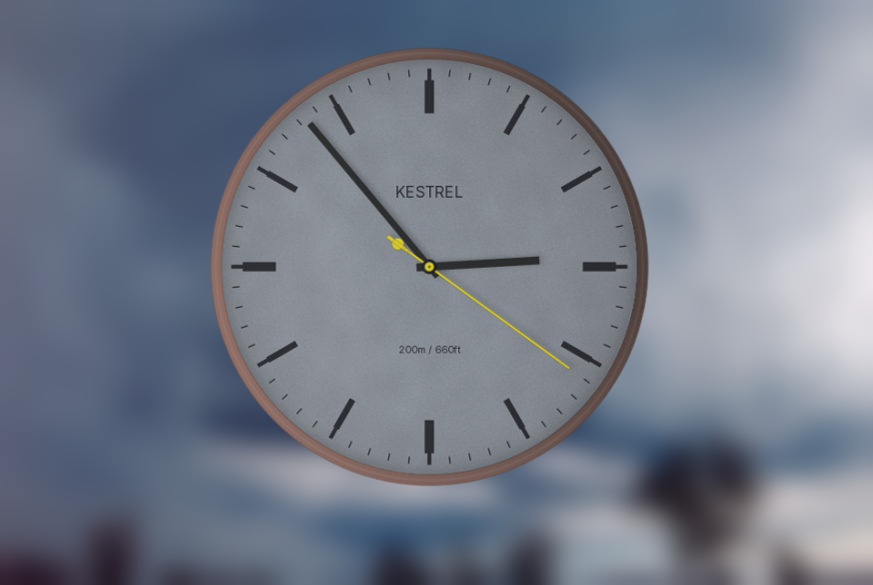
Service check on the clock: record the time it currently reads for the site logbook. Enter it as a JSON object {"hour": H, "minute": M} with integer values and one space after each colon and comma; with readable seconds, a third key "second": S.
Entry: {"hour": 2, "minute": 53, "second": 21}
